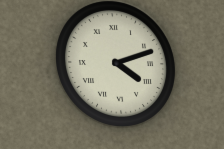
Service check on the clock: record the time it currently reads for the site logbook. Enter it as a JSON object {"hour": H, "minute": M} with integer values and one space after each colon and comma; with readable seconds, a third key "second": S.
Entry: {"hour": 4, "minute": 12}
